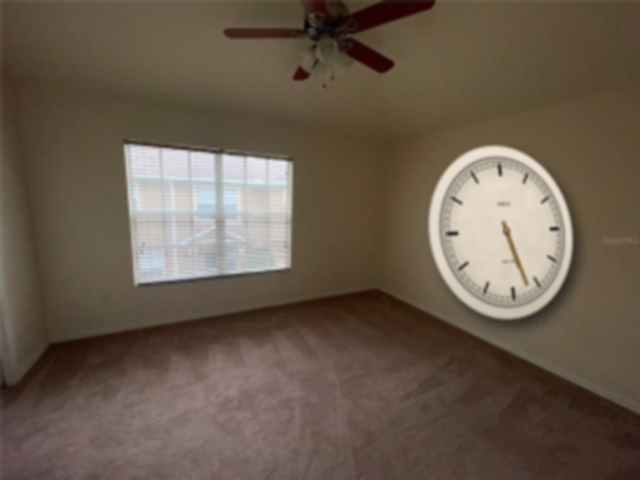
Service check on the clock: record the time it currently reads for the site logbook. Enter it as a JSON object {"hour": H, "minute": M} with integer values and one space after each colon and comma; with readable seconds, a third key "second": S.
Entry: {"hour": 5, "minute": 27}
